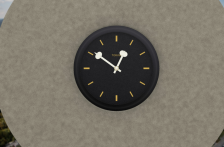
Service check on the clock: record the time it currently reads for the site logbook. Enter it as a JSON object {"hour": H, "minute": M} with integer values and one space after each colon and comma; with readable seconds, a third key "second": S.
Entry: {"hour": 12, "minute": 51}
